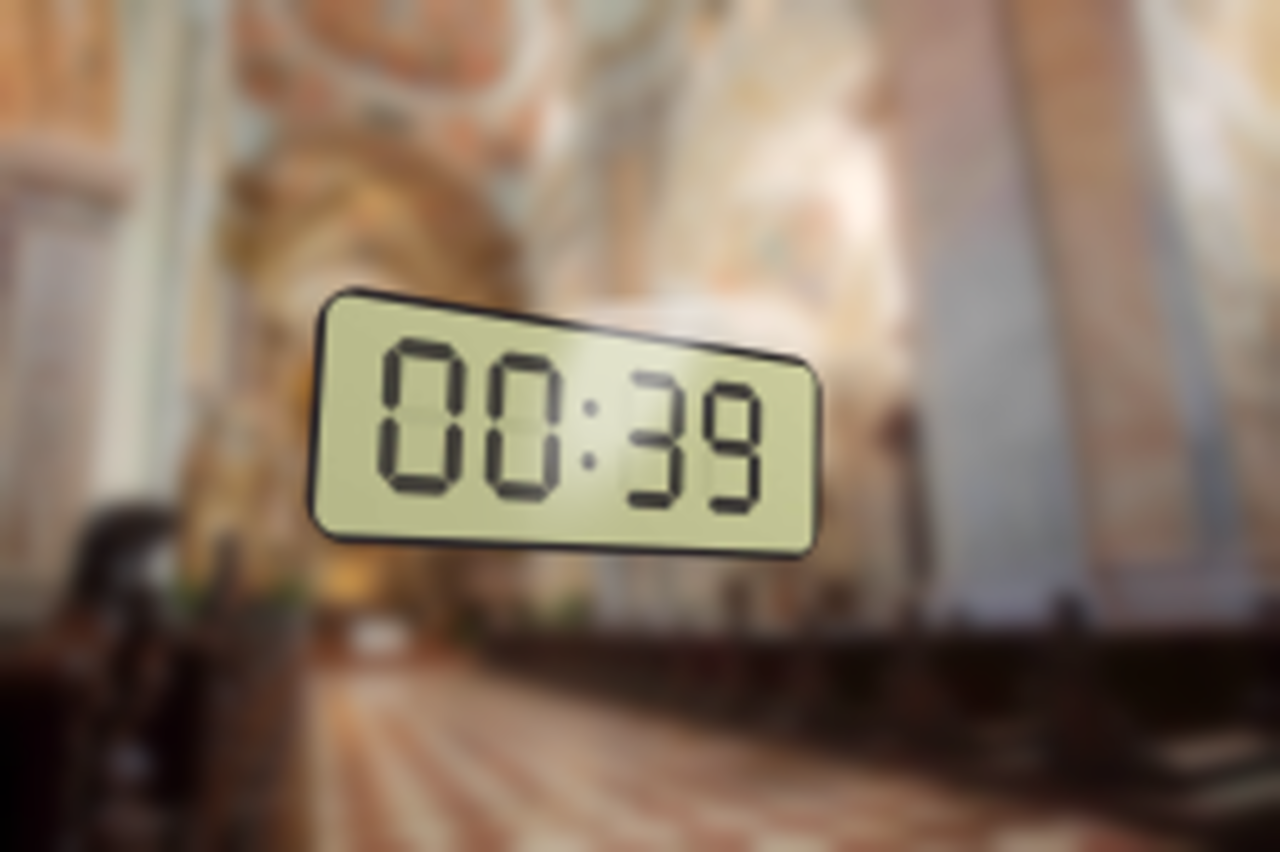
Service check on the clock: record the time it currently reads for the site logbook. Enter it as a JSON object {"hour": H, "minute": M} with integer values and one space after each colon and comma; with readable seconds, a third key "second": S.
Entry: {"hour": 0, "minute": 39}
